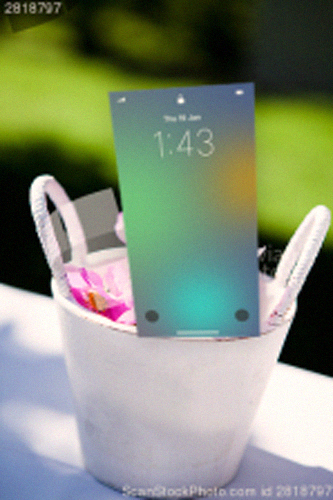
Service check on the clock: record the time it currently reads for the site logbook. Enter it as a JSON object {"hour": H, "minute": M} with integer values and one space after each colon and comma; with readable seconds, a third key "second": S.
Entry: {"hour": 1, "minute": 43}
